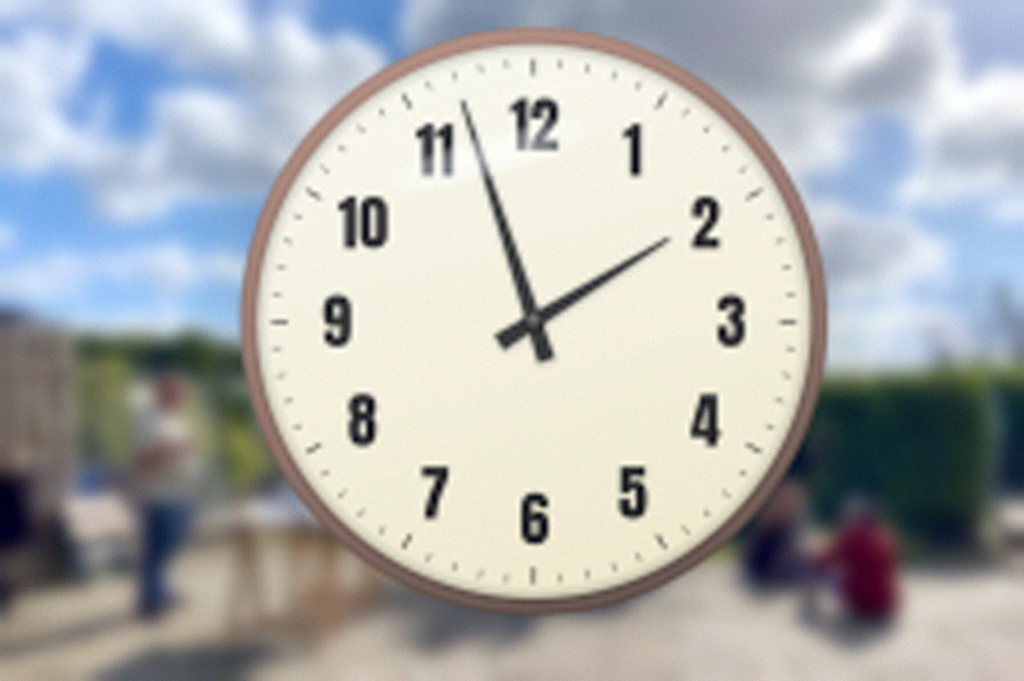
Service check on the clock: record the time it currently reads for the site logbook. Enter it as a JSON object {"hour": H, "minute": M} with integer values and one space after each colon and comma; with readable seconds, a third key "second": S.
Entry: {"hour": 1, "minute": 57}
